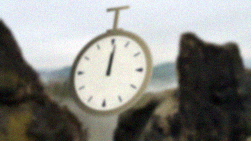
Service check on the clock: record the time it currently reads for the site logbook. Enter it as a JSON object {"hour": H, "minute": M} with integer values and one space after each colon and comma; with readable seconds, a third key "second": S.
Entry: {"hour": 12, "minute": 1}
